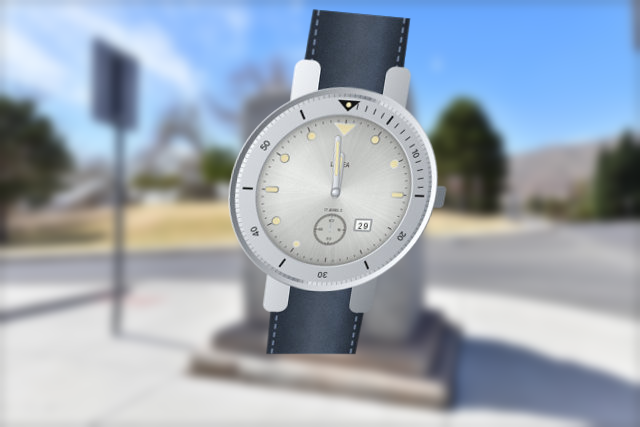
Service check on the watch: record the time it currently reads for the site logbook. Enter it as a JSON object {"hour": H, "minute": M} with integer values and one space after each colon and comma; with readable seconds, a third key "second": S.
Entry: {"hour": 11, "minute": 59}
